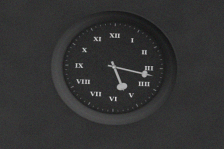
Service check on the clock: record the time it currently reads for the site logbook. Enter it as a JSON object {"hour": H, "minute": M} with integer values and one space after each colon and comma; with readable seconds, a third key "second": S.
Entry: {"hour": 5, "minute": 17}
